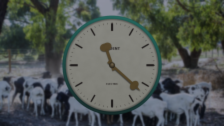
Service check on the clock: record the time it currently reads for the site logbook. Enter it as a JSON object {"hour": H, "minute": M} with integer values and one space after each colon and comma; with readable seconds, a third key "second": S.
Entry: {"hour": 11, "minute": 22}
